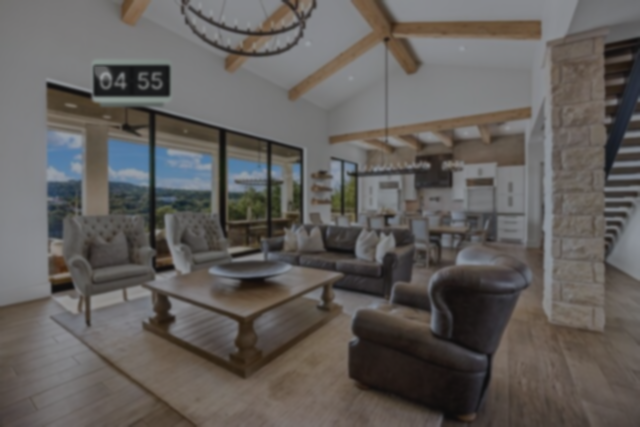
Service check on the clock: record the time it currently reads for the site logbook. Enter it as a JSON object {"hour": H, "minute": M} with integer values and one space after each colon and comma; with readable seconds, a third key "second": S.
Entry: {"hour": 4, "minute": 55}
